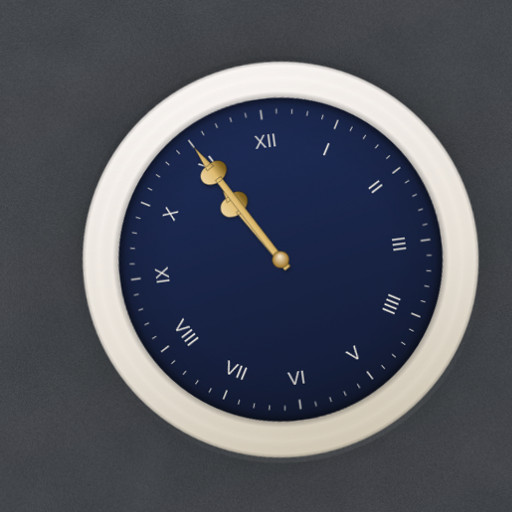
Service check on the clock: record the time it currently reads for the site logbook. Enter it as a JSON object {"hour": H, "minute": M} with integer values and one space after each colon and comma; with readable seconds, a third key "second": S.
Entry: {"hour": 10, "minute": 55}
